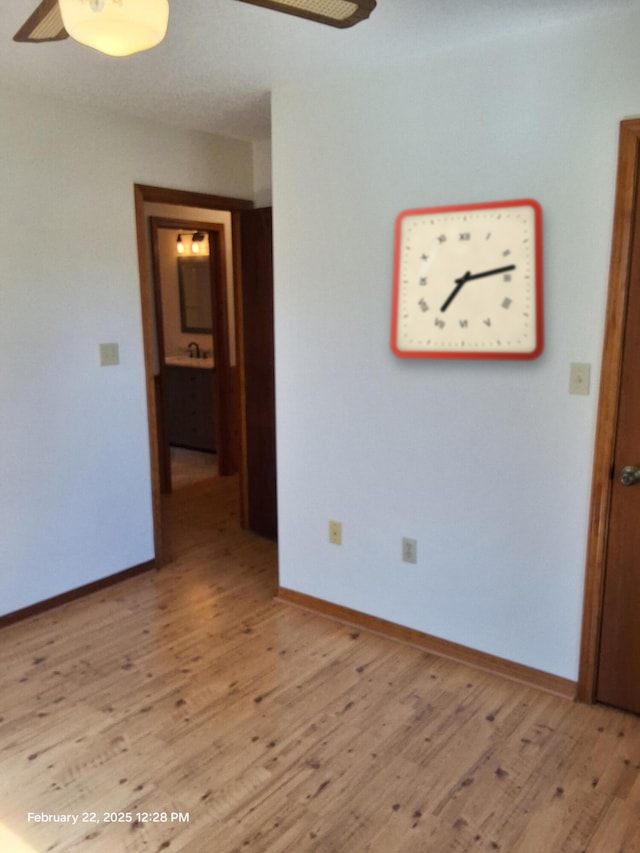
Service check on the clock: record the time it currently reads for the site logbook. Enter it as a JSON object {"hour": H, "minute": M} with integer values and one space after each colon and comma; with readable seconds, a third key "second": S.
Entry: {"hour": 7, "minute": 13}
